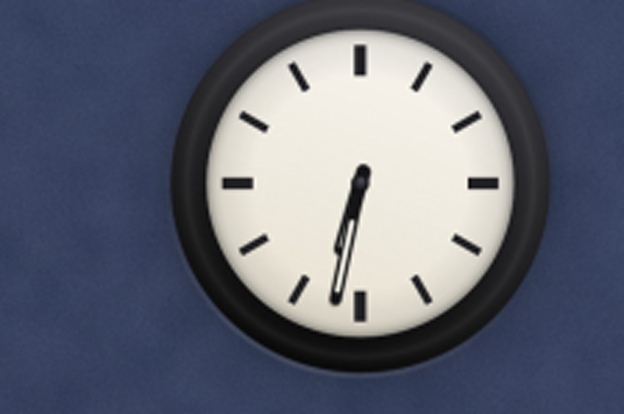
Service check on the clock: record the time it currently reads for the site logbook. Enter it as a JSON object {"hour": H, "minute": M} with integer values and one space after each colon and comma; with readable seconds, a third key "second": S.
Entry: {"hour": 6, "minute": 32}
